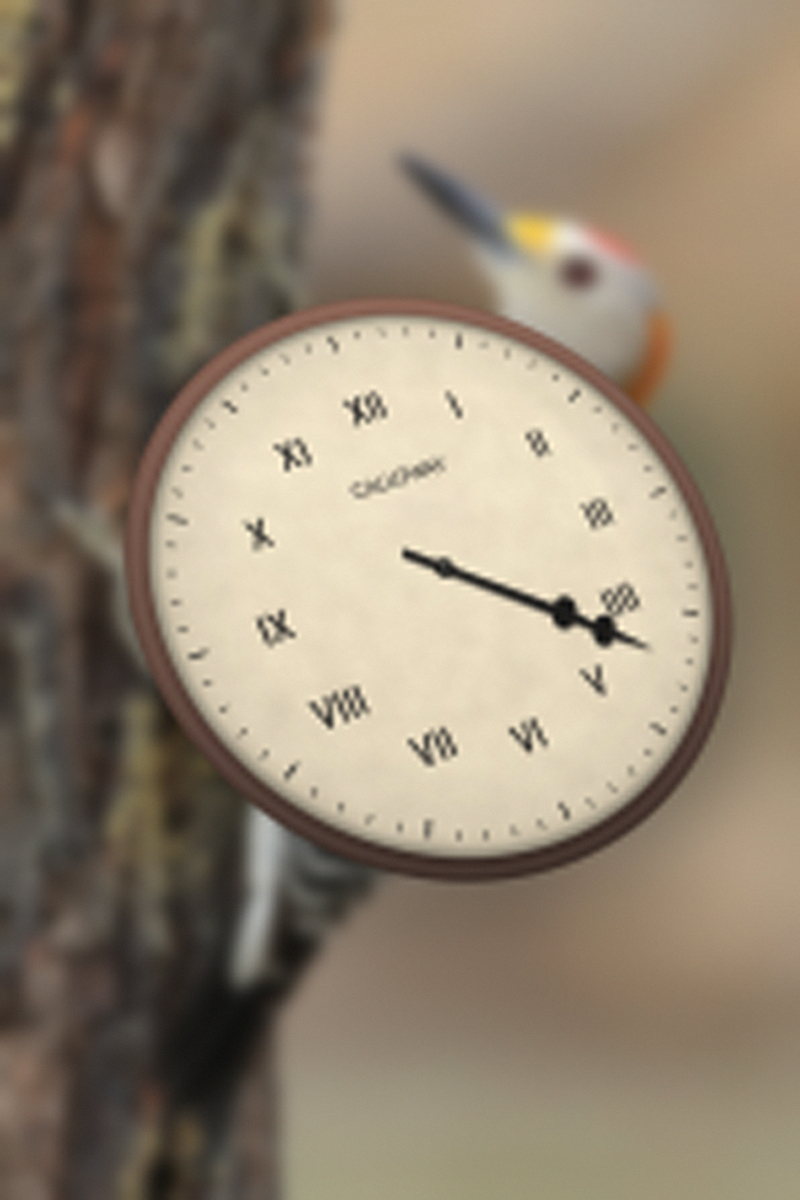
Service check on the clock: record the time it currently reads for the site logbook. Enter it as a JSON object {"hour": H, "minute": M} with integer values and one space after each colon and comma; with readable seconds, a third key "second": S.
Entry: {"hour": 4, "minute": 22}
